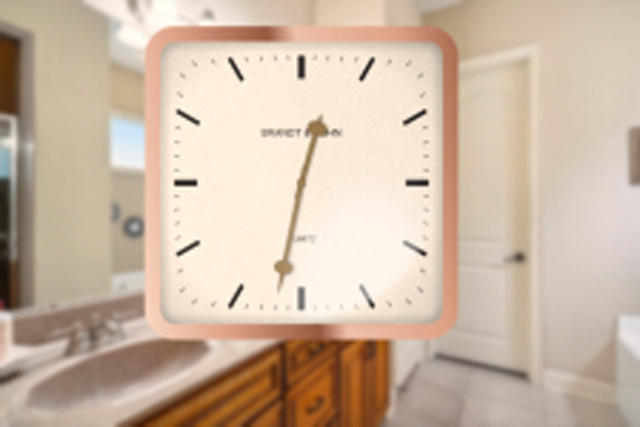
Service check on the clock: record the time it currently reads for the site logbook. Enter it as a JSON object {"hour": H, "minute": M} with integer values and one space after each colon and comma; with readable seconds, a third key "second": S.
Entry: {"hour": 12, "minute": 32}
